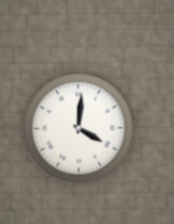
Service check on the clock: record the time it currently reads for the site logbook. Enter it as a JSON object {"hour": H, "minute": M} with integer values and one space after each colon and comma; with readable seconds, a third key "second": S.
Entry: {"hour": 4, "minute": 1}
